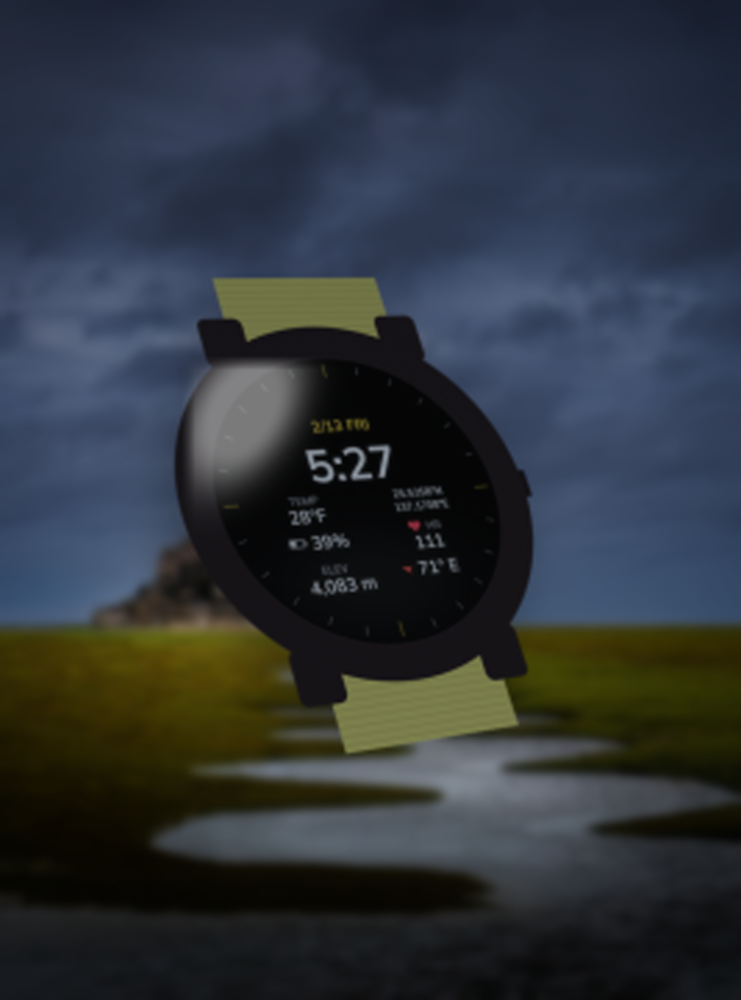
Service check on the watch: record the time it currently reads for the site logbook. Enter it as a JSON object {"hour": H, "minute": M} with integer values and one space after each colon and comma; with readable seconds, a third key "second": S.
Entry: {"hour": 5, "minute": 27}
